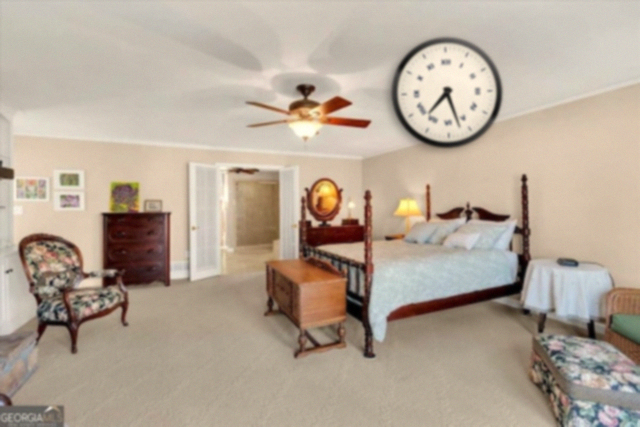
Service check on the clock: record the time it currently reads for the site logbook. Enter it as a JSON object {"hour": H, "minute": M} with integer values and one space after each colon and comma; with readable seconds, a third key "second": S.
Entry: {"hour": 7, "minute": 27}
